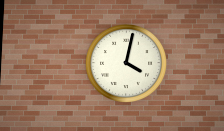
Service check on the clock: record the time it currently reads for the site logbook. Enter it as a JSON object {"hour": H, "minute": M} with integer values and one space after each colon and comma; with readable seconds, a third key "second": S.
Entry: {"hour": 4, "minute": 2}
